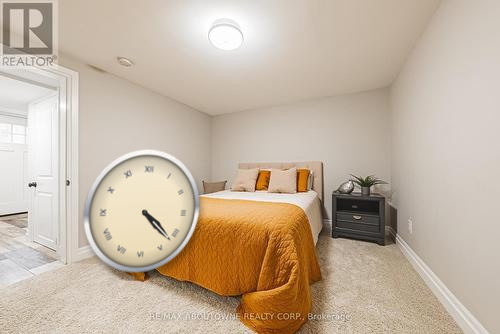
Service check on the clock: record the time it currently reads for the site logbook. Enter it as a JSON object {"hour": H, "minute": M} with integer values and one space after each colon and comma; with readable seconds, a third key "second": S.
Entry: {"hour": 4, "minute": 22}
